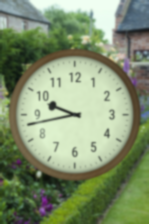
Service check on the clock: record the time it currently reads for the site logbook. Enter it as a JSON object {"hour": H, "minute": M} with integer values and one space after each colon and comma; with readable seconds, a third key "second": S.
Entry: {"hour": 9, "minute": 43}
